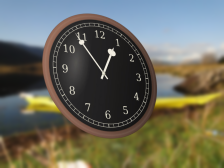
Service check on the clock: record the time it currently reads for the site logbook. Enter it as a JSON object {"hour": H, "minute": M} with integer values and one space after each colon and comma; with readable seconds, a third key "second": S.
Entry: {"hour": 12, "minute": 54}
